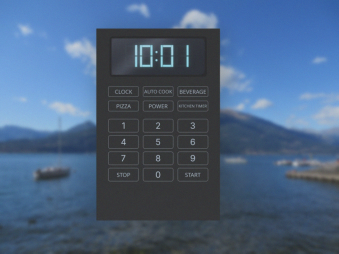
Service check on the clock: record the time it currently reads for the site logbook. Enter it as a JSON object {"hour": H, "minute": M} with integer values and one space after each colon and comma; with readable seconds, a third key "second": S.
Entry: {"hour": 10, "minute": 1}
